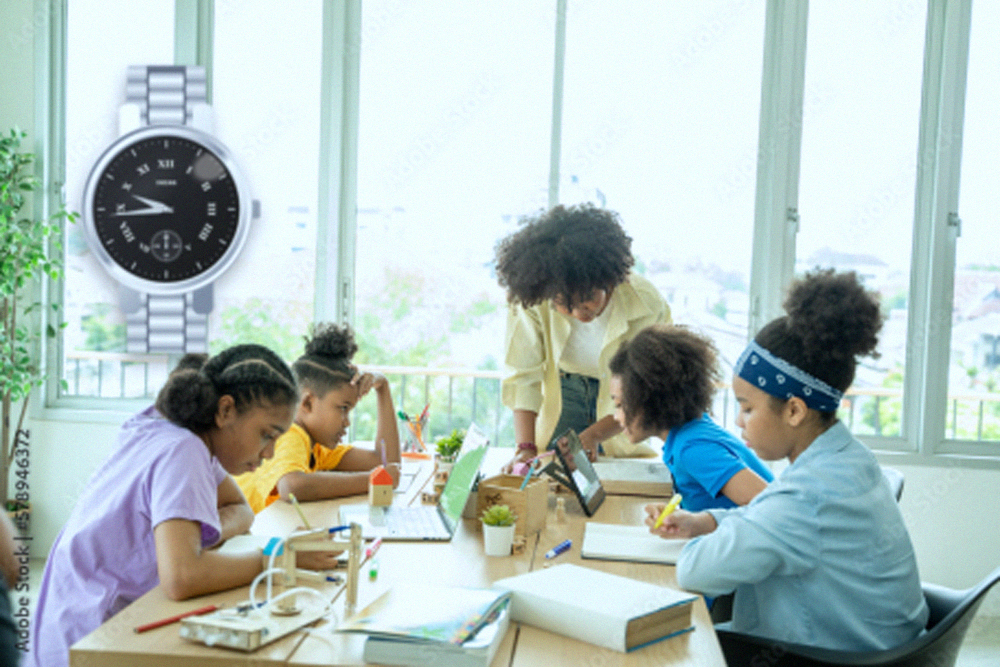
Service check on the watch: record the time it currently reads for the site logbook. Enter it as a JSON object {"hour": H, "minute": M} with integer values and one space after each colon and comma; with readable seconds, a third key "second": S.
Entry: {"hour": 9, "minute": 44}
